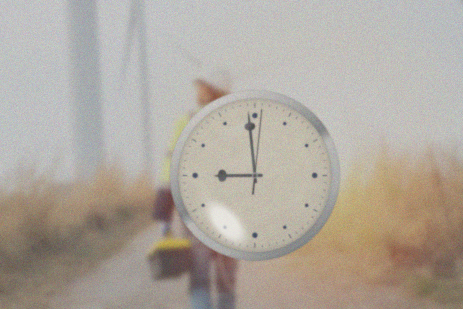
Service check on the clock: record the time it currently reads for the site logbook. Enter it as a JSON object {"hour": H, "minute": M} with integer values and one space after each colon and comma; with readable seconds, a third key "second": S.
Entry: {"hour": 8, "minute": 59, "second": 1}
